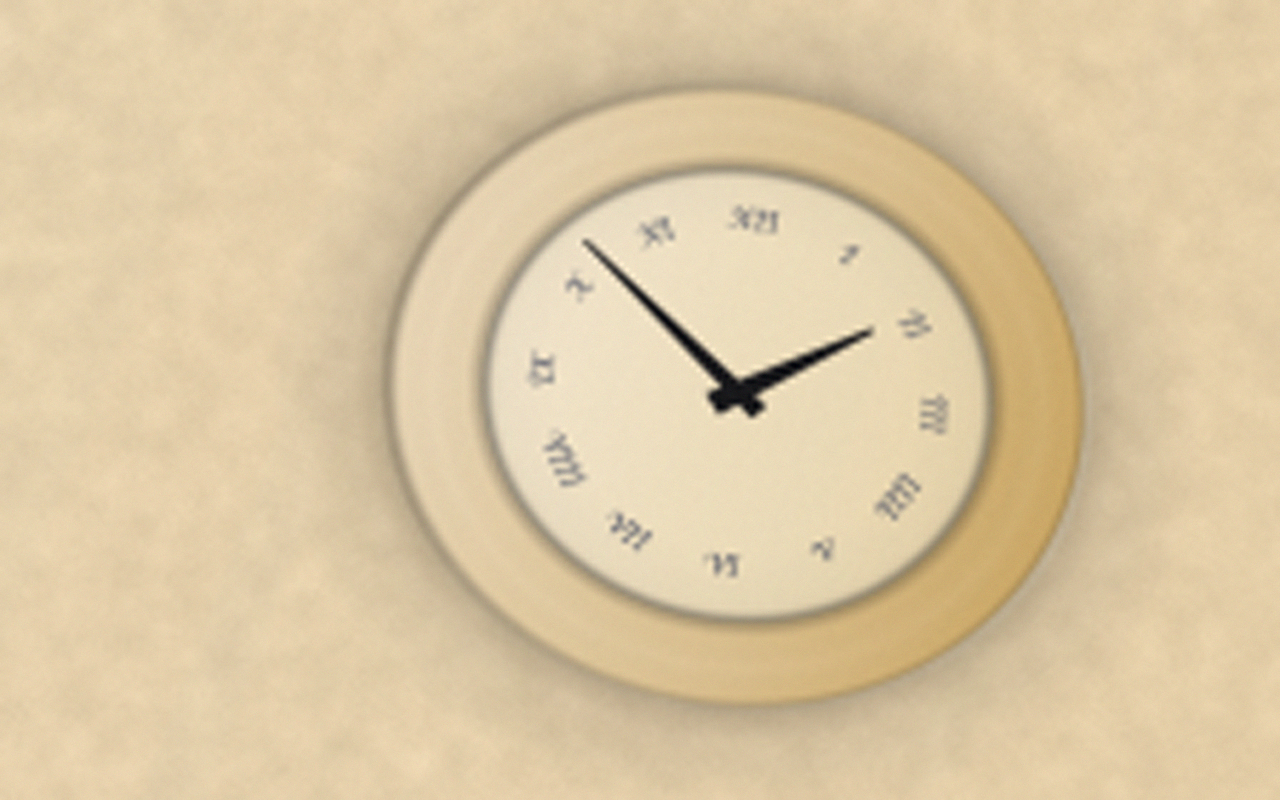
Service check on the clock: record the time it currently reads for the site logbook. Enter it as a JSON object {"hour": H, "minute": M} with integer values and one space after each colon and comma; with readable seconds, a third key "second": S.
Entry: {"hour": 1, "minute": 52}
